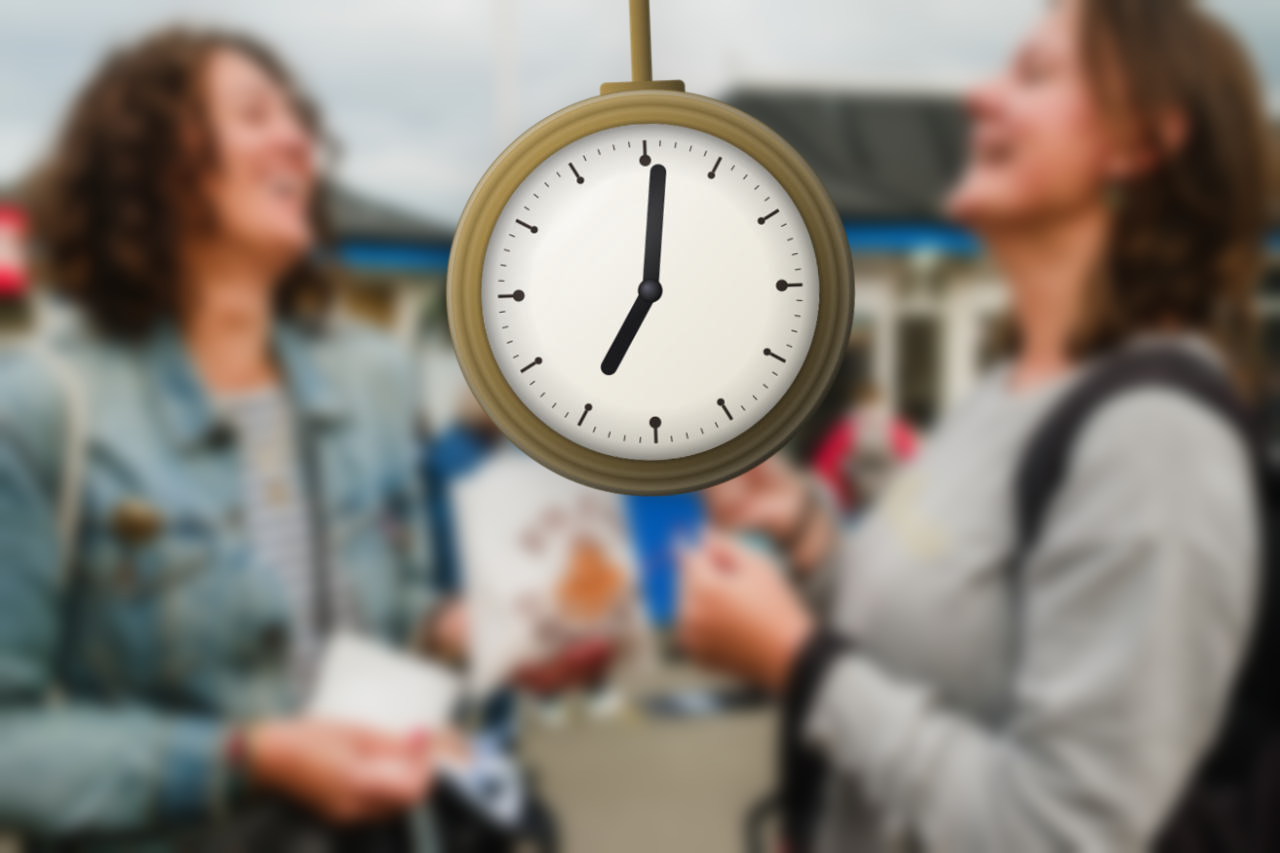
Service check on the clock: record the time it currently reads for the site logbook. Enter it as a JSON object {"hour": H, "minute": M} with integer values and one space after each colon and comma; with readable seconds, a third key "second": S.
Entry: {"hour": 7, "minute": 1}
